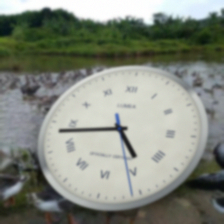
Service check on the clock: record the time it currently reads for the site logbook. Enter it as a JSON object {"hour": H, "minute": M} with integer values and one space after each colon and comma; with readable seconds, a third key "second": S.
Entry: {"hour": 4, "minute": 43, "second": 26}
